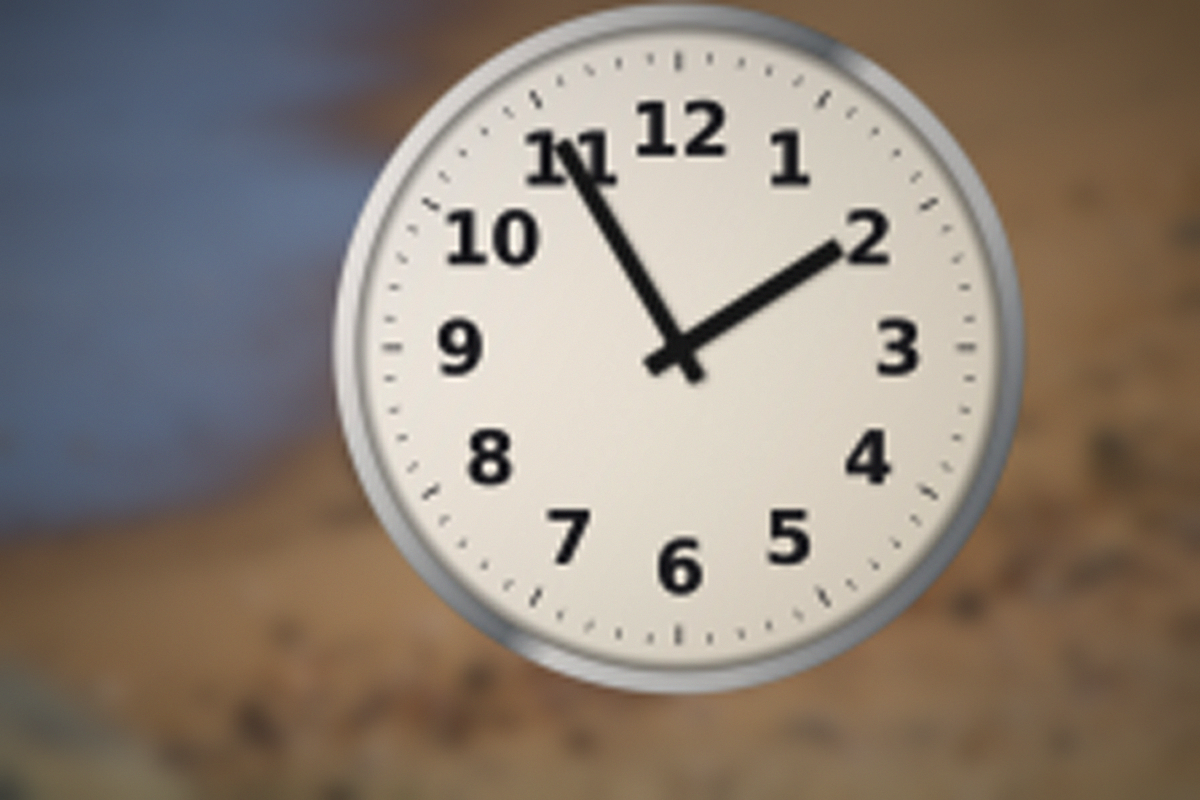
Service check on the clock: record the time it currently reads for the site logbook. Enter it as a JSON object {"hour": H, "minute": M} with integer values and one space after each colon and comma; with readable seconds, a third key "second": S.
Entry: {"hour": 1, "minute": 55}
